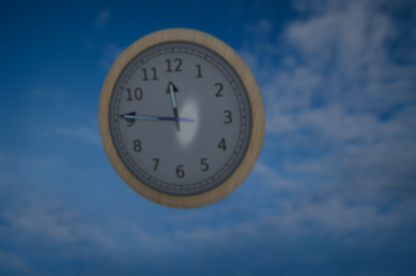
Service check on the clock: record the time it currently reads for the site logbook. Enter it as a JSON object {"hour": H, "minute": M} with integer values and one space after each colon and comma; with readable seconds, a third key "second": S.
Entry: {"hour": 11, "minute": 45, "second": 46}
